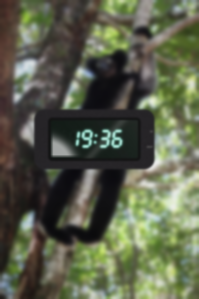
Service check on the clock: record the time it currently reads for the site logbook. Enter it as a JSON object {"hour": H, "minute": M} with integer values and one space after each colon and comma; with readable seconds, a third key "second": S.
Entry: {"hour": 19, "minute": 36}
